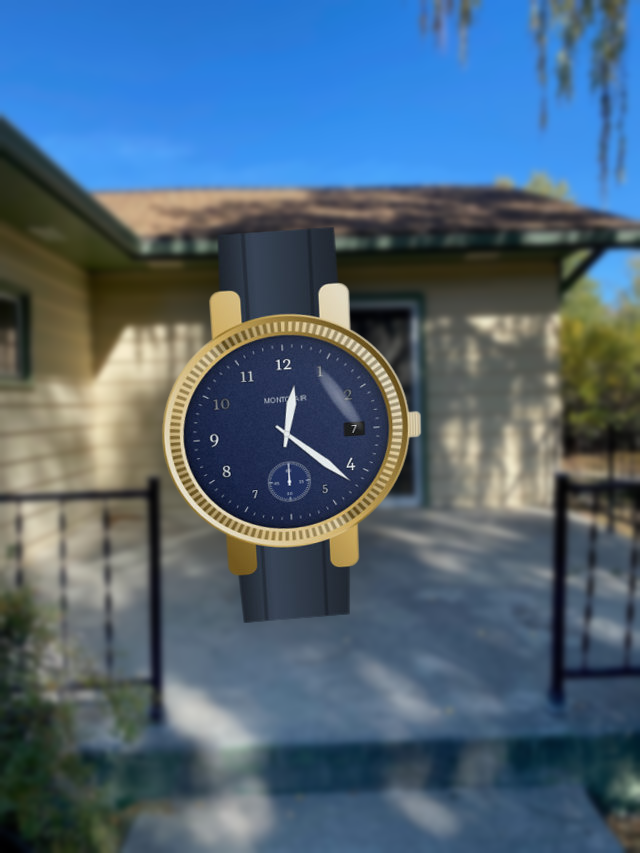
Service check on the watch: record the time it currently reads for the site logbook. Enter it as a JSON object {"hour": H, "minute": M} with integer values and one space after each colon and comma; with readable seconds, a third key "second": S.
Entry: {"hour": 12, "minute": 22}
